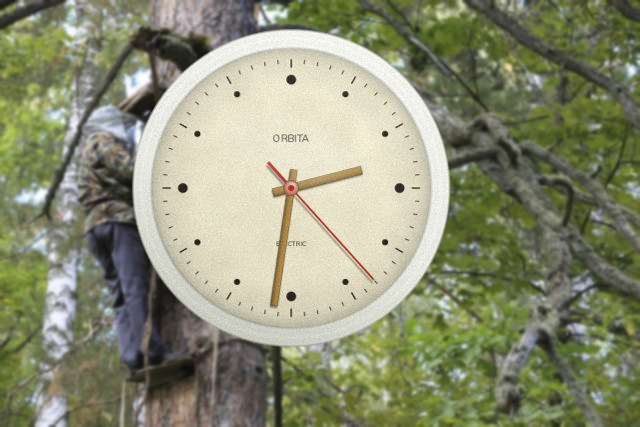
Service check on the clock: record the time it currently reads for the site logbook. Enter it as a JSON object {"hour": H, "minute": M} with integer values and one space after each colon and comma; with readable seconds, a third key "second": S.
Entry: {"hour": 2, "minute": 31, "second": 23}
